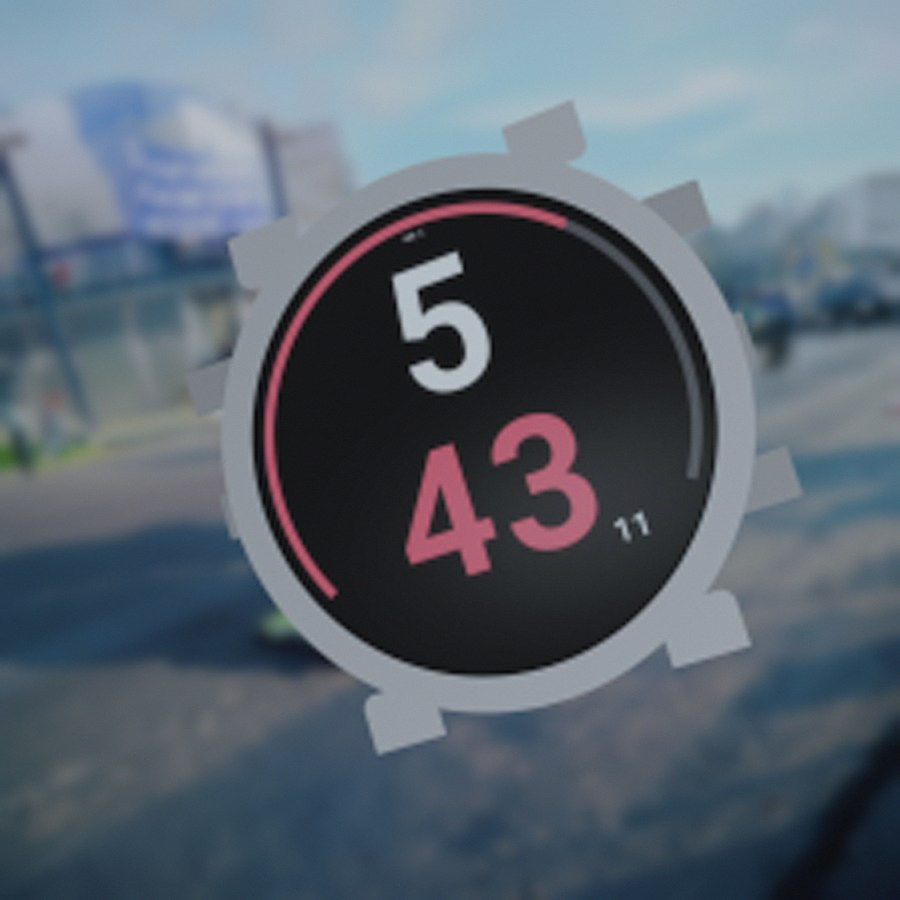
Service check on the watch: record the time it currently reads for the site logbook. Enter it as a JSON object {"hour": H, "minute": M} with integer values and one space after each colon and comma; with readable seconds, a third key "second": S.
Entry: {"hour": 5, "minute": 43, "second": 11}
